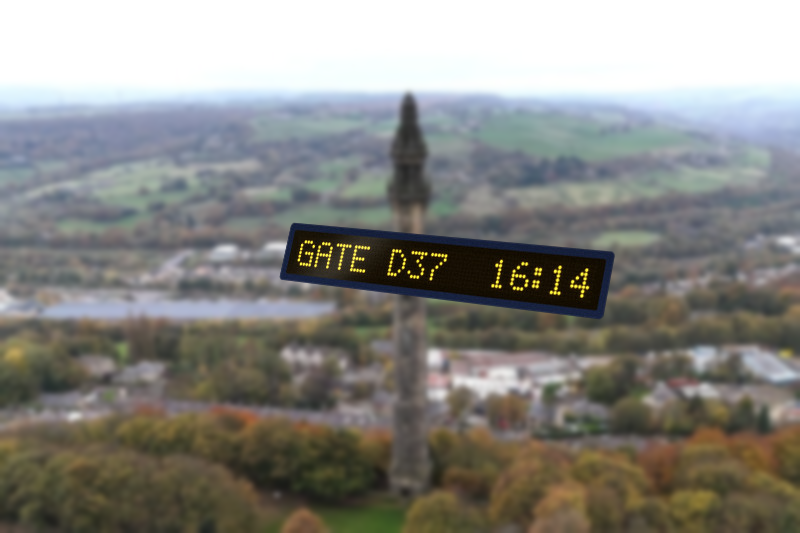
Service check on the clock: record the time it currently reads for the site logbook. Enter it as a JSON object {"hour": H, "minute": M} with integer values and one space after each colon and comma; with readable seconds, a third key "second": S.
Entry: {"hour": 16, "minute": 14}
